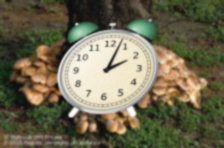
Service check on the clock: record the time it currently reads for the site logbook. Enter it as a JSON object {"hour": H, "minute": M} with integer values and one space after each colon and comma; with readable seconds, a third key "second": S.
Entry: {"hour": 2, "minute": 3}
